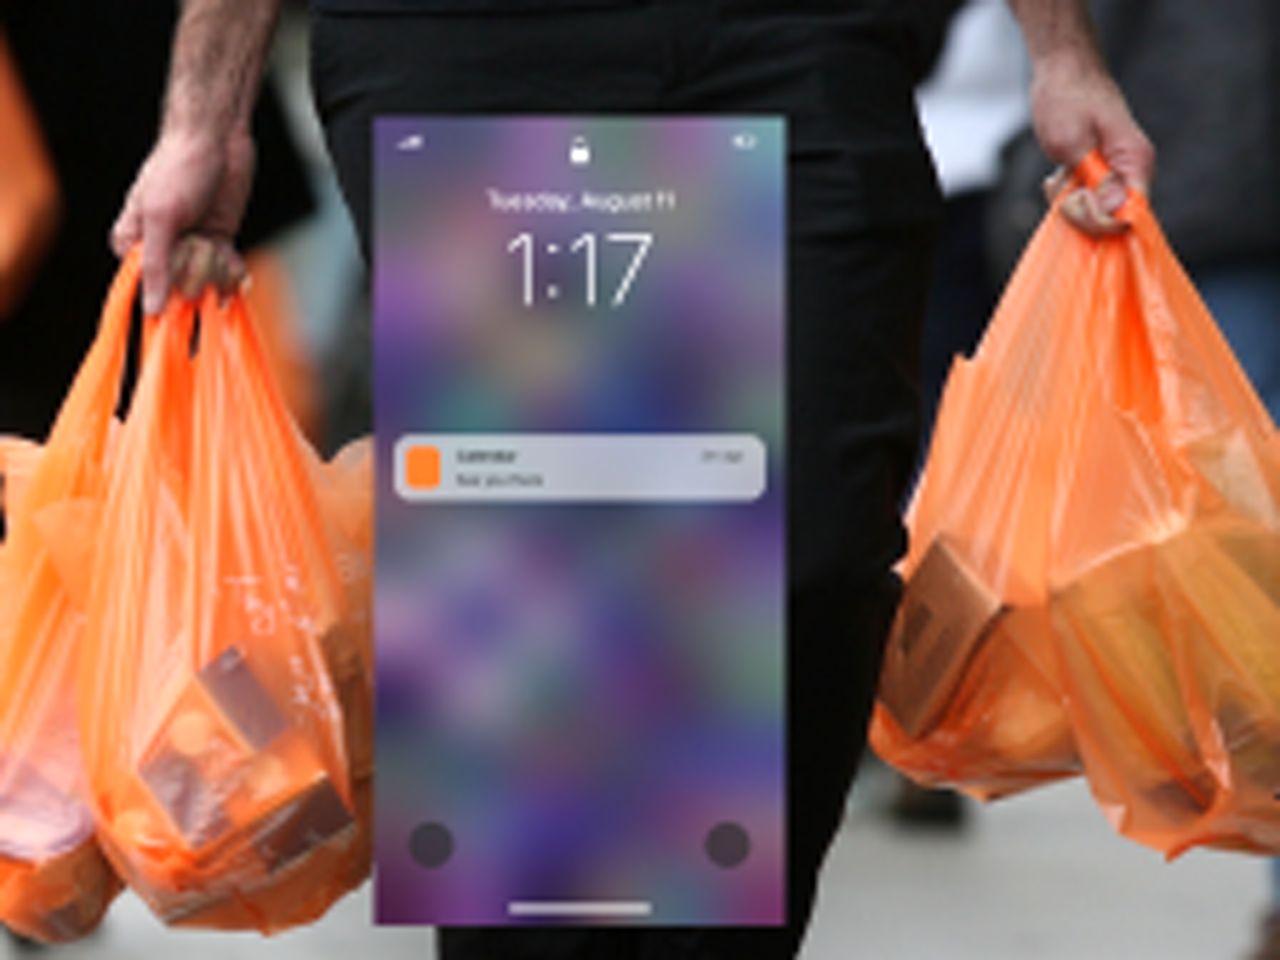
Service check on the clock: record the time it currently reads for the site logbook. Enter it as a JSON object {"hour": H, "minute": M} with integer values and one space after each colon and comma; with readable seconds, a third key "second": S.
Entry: {"hour": 1, "minute": 17}
